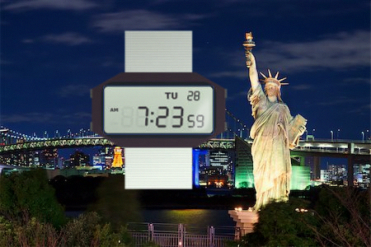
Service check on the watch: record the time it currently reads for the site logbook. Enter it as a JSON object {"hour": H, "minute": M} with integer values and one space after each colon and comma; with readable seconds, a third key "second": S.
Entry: {"hour": 7, "minute": 23, "second": 59}
